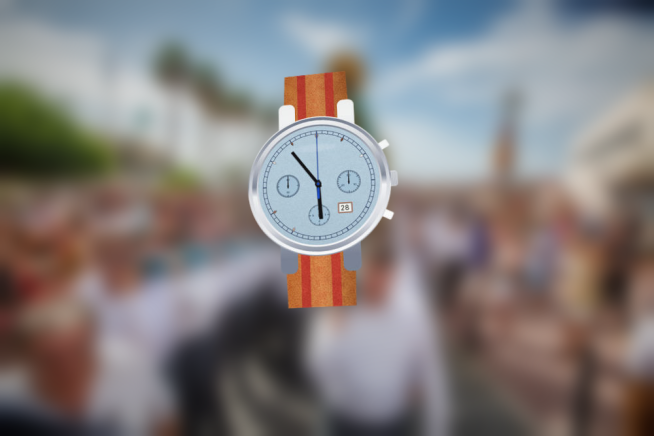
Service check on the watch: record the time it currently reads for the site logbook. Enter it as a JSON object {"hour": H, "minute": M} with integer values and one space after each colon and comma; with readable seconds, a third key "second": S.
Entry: {"hour": 5, "minute": 54}
